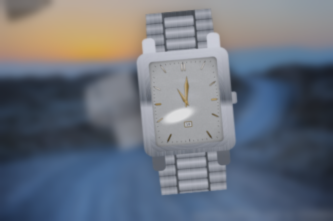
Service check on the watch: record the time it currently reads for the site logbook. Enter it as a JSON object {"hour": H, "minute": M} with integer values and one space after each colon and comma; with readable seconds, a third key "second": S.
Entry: {"hour": 11, "minute": 1}
